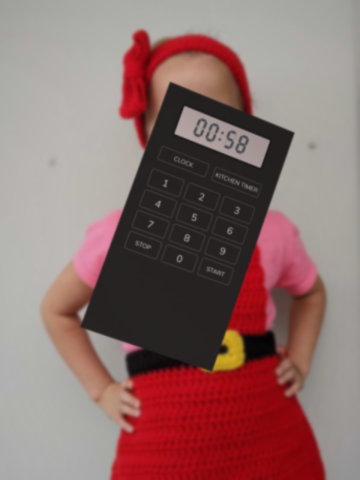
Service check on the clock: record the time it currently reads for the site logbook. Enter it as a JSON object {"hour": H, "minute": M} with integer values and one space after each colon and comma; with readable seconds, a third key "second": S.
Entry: {"hour": 0, "minute": 58}
